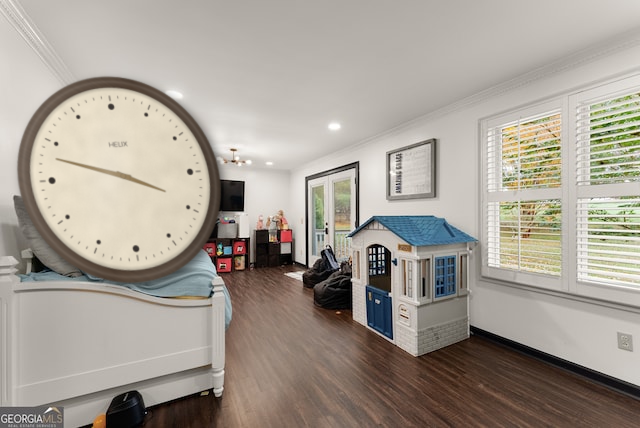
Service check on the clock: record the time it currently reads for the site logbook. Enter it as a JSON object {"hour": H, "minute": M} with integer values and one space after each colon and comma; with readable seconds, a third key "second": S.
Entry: {"hour": 3, "minute": 48}
